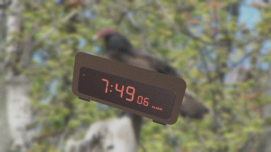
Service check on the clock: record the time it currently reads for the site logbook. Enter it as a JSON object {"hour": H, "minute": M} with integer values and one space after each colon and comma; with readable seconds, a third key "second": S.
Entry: {"hour": 7, "minute": 49, "second": 6}
